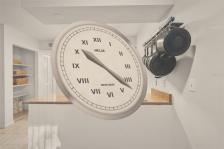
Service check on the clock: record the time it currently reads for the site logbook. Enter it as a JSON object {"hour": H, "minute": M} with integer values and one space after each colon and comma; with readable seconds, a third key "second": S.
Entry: {"hour": 10, "minute": 22}
